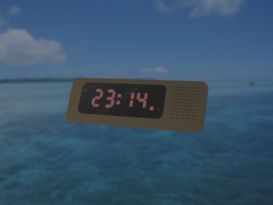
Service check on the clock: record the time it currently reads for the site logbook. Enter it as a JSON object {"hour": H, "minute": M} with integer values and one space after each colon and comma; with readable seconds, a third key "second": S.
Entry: {"hour": 23, "minute": 14}
